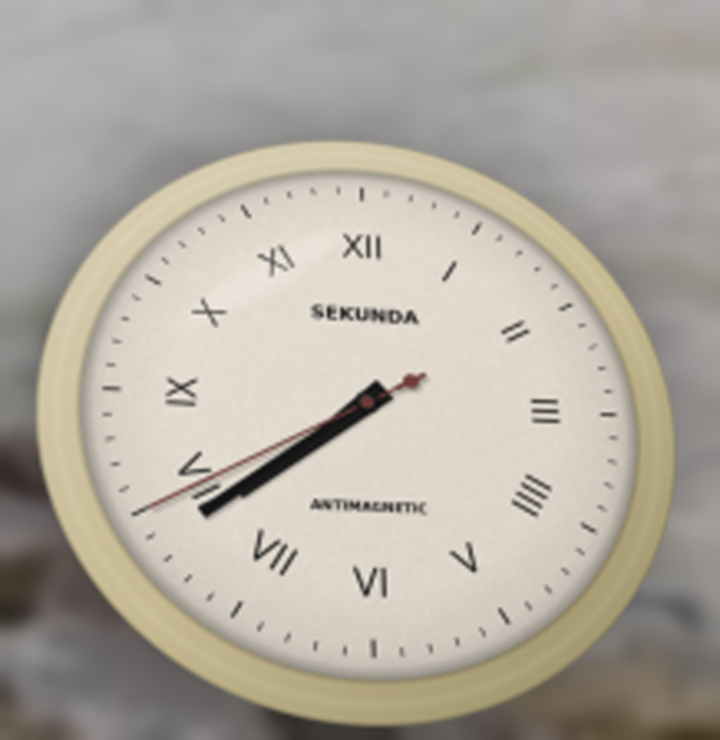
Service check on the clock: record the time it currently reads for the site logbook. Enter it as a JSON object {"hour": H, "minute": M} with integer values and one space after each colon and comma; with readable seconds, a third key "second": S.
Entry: {"hour": 7, "minute": 38, "second": 40}
